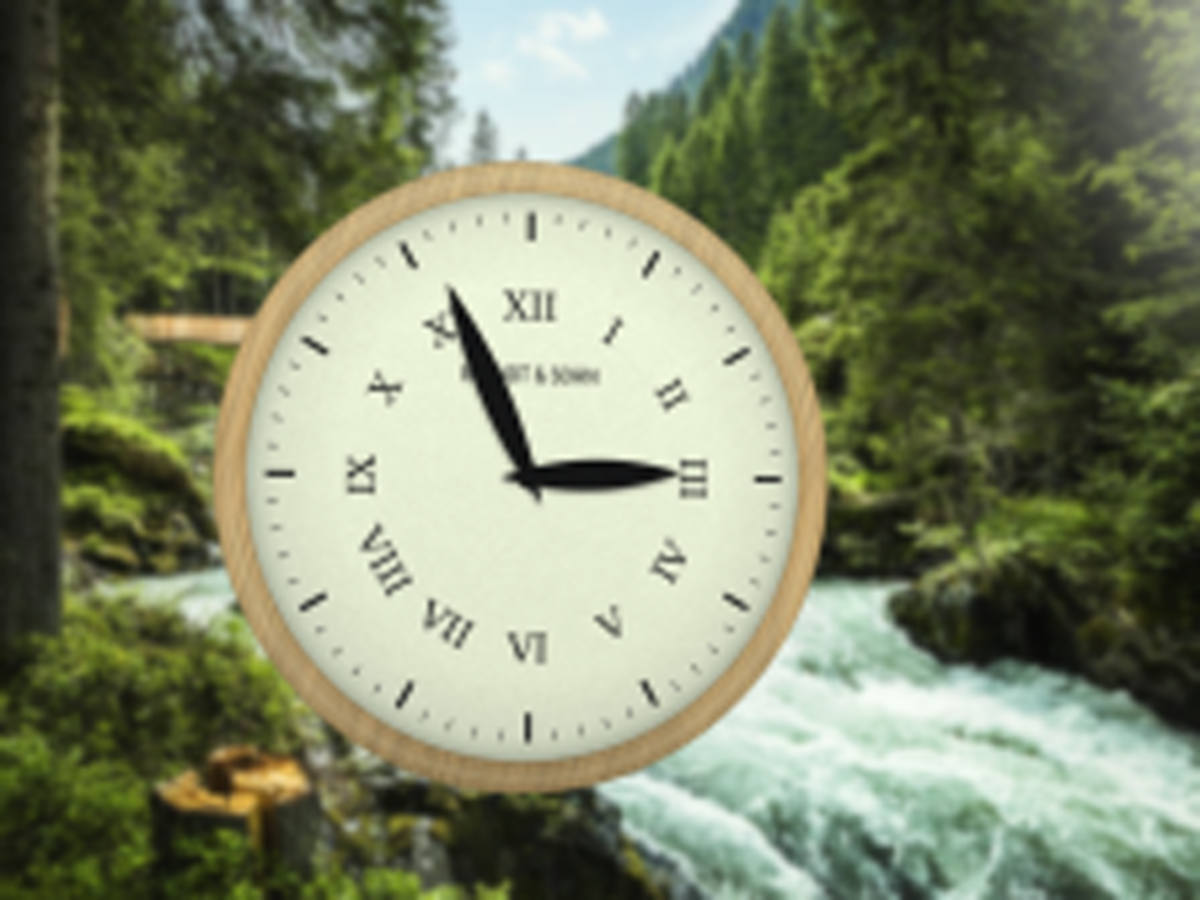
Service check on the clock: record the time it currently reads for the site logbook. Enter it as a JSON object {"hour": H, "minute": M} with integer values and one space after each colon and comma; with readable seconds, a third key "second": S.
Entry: {"hour": 2, "minute": 56}
